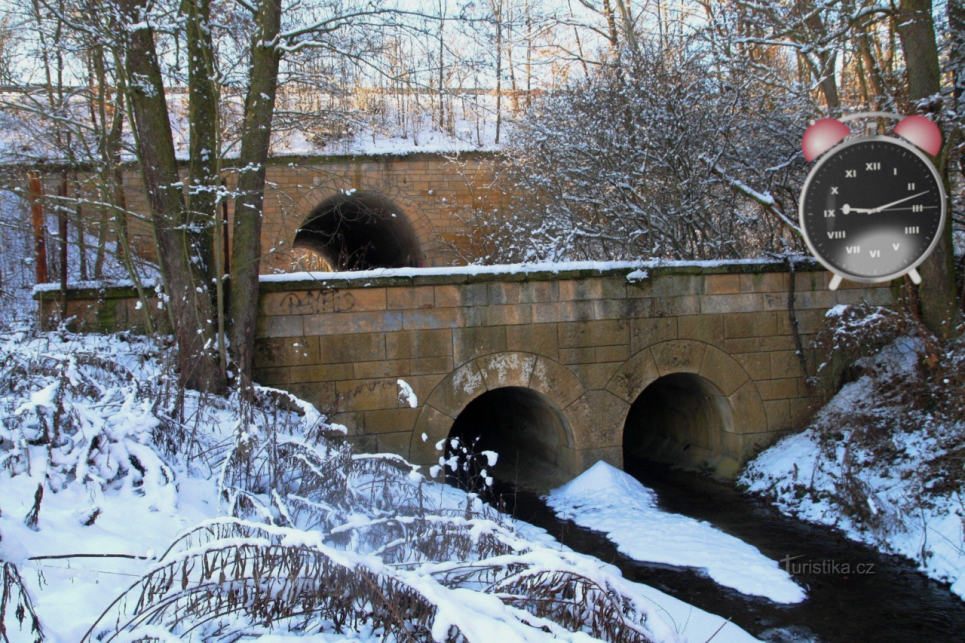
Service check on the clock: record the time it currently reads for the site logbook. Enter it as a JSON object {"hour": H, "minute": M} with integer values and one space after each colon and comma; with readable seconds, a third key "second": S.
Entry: {"hour": 9, "minute": 12, "second": 15}
